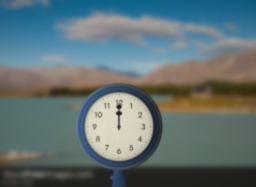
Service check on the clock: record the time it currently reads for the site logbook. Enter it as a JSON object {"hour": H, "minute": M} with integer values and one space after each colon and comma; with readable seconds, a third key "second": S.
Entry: {"hour": 12, "minute": 0}
